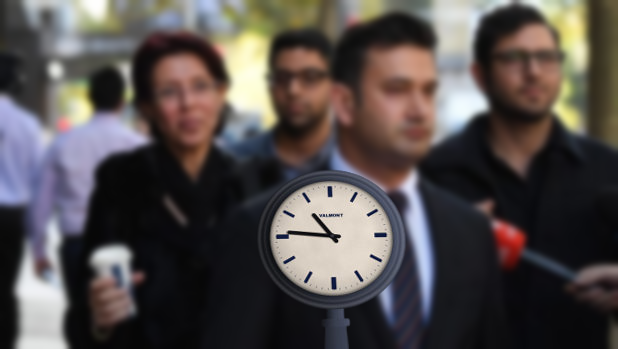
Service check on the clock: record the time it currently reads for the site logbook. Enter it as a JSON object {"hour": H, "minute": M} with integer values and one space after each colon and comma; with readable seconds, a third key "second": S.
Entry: {"hour": 10, "minute": 46}
